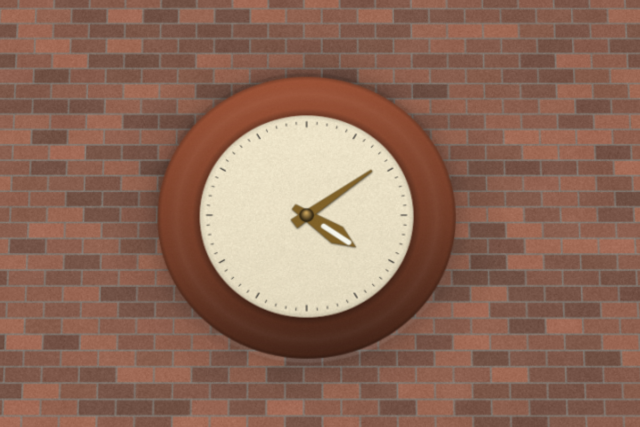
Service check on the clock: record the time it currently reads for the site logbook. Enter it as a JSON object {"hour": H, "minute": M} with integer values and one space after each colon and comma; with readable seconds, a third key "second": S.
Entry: {"hour": 4, "minute": 9}
